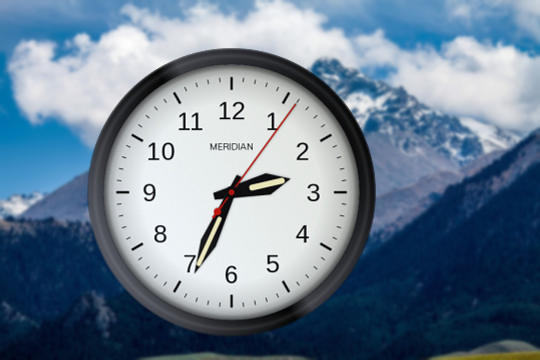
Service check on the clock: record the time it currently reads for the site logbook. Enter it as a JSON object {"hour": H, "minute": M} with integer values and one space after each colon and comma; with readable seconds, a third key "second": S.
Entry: {"hour": 2, "minute": 34, "second": 6}
